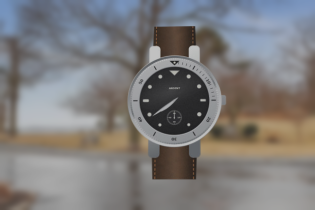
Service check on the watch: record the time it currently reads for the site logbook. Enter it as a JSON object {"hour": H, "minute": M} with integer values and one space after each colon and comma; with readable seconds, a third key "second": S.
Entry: {"hour": 7, "minute": 39}
